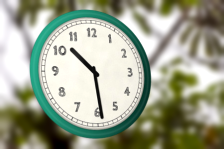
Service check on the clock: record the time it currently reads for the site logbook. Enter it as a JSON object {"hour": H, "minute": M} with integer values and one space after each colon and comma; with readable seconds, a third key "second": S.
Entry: {"hour": 10, "minute": 29}
